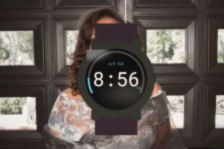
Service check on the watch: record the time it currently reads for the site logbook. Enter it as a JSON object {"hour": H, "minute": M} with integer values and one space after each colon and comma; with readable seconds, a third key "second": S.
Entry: {"hour": 8, "minute": 56}
